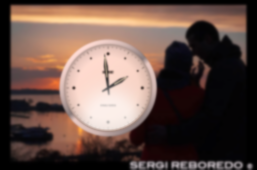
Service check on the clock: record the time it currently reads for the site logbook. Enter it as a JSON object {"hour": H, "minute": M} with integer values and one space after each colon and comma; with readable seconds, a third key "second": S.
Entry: {"hour": 1, "minute": 59}
